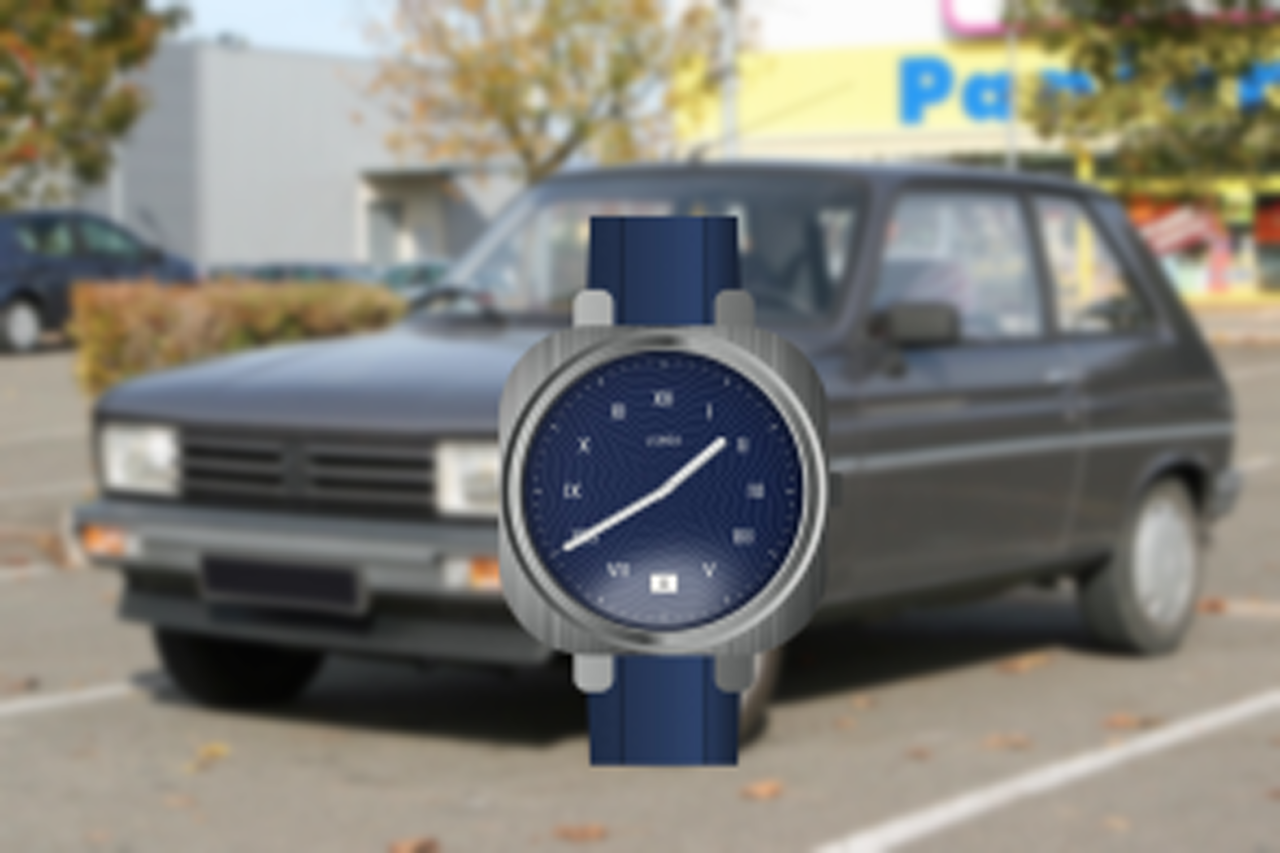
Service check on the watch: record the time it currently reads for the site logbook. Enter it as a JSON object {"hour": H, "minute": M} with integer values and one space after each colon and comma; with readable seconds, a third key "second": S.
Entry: {"hour": 1, "minute": 40}
